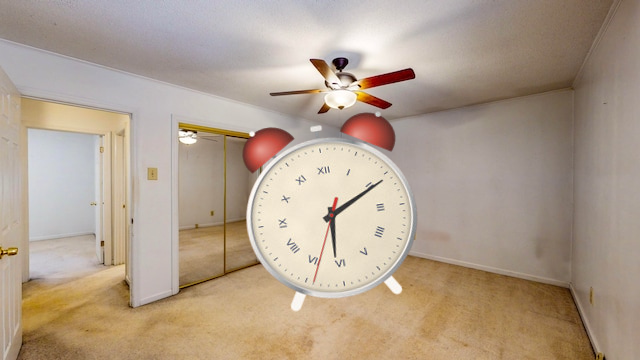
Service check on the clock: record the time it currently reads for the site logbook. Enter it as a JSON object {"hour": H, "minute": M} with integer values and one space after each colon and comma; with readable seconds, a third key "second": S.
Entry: {"hour": 6, "minute": 10, "second": 34}
